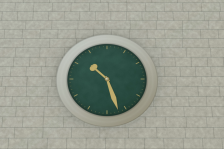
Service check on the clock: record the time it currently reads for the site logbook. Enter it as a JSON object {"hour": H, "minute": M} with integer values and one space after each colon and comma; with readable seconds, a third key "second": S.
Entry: {"hour": 10, "minute": 27}
